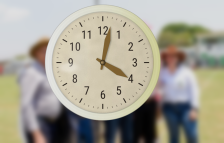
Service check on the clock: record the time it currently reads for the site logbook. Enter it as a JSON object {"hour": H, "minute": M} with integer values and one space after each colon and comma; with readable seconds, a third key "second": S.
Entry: {"hour": 4, "minute": 2}
